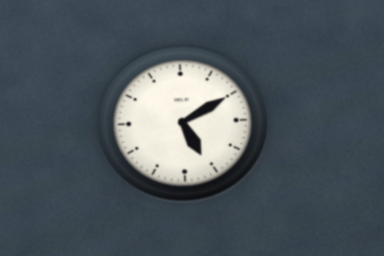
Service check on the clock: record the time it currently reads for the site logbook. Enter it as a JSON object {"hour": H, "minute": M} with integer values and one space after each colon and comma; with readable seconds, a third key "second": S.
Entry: {"hour": 5, "minute": 10}
